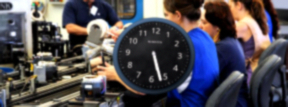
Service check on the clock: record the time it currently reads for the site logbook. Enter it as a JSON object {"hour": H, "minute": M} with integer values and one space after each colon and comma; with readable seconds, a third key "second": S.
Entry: {"hour": 5, "minute": 27}
